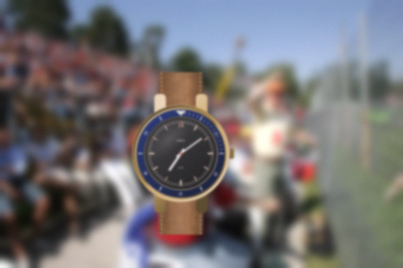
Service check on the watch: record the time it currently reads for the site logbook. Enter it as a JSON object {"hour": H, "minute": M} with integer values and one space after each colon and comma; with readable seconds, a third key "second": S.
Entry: {"hour": 7, "minute": 9}
